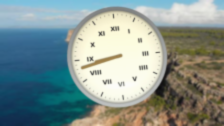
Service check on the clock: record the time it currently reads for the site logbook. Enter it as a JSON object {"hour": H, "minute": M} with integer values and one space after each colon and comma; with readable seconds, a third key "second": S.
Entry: {"hour": 8, "minute": 43}
